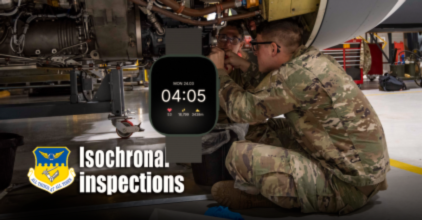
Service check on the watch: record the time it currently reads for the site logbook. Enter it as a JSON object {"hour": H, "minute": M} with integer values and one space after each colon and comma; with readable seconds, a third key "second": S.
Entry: {"hour": 4, "minute": 5}
